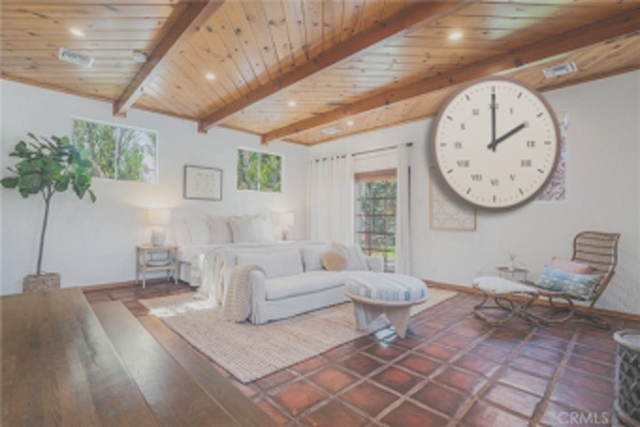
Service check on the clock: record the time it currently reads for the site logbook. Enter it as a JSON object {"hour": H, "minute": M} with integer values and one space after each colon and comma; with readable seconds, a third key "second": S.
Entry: {"hour": 2, "minute": 0}
